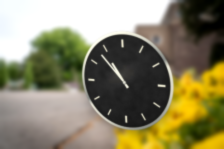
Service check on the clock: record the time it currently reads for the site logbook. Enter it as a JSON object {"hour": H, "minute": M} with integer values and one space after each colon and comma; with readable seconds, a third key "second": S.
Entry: {"hour": 10, "minute": 53}
